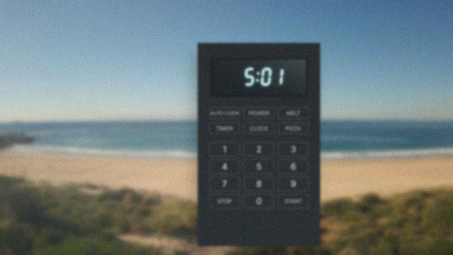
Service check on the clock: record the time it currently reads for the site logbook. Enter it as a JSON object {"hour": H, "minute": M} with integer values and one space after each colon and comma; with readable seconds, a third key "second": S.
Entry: {"hour": 5, "minute": 1}
